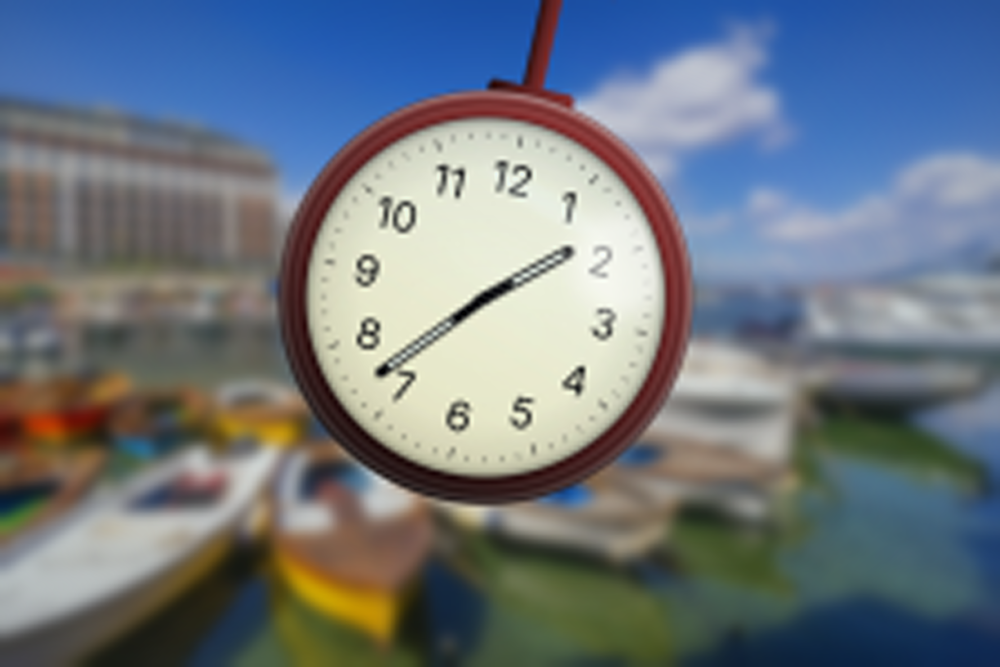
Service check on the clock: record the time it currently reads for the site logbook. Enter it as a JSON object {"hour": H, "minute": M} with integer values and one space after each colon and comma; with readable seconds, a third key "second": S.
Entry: {"hour": 1, "minute": 37}
